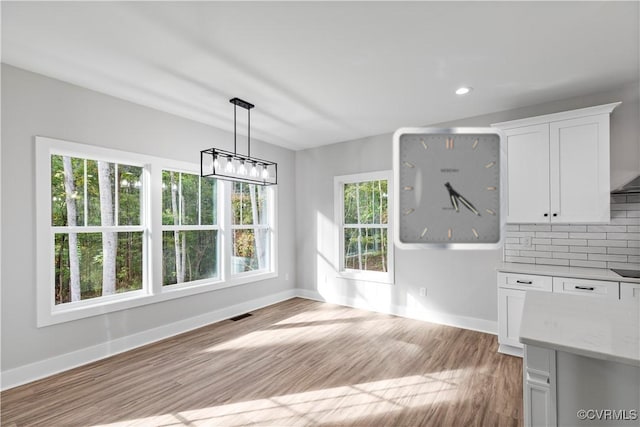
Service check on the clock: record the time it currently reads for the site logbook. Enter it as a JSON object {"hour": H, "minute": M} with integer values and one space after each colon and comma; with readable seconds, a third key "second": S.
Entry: {"hour": 5, "minute": 22}
